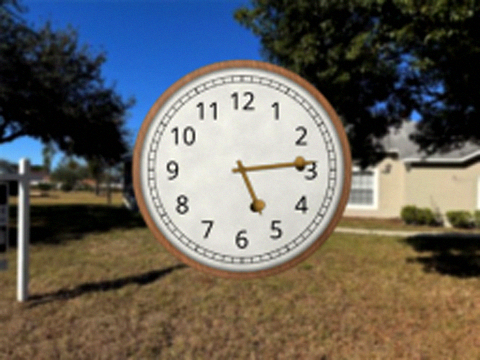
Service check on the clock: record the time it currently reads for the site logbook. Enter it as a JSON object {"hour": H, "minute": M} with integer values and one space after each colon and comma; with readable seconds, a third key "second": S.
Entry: {"hour": 5, "minute": 14}
